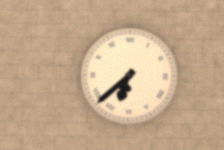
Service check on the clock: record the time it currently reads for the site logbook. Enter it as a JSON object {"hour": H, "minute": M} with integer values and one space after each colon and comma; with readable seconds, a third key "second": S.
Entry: {"hour": 6, "minute": 38}
